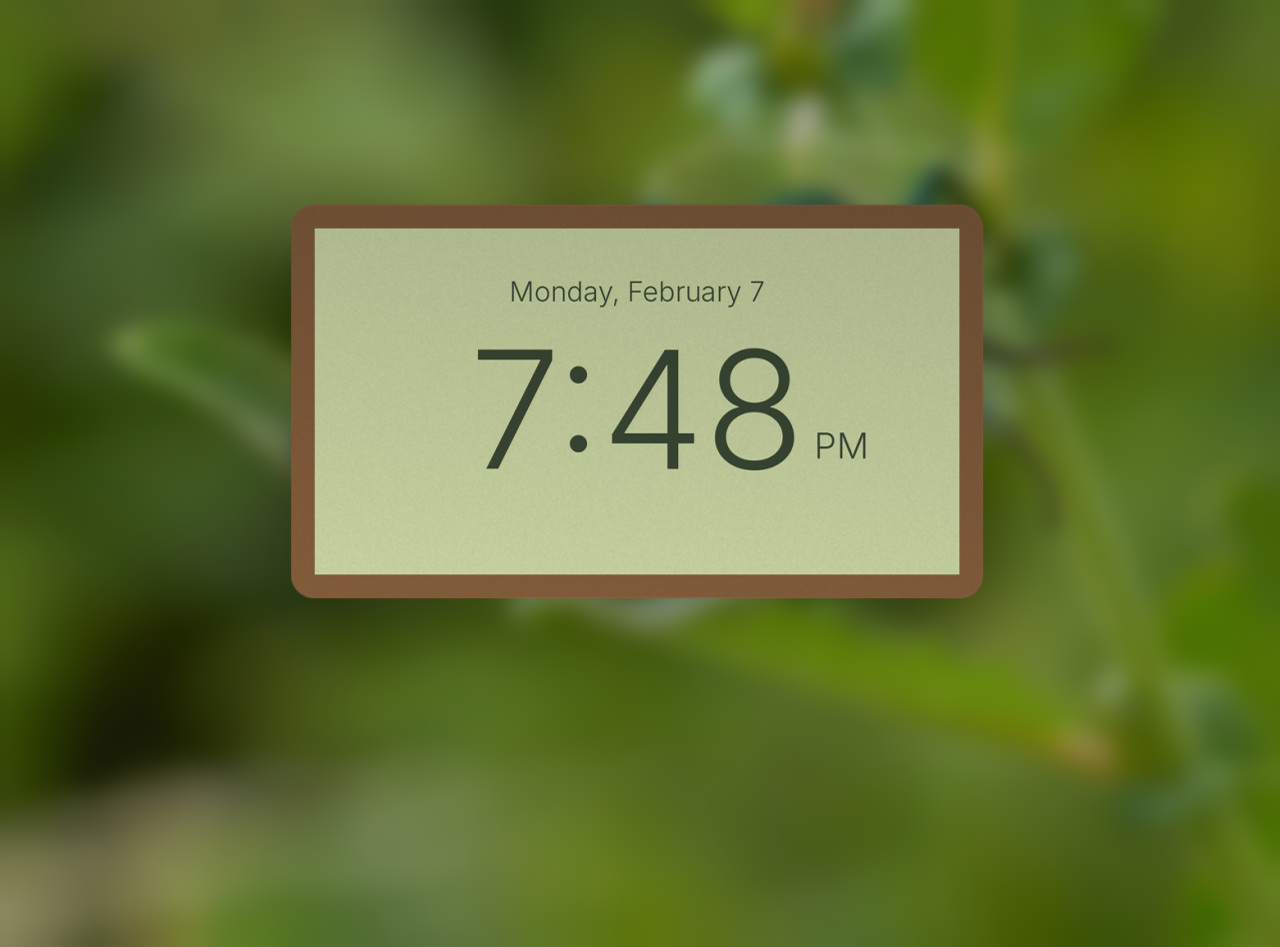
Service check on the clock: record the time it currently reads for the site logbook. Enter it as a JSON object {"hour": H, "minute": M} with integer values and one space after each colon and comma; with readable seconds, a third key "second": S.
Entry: {"hour": 7, "minute": 48}
